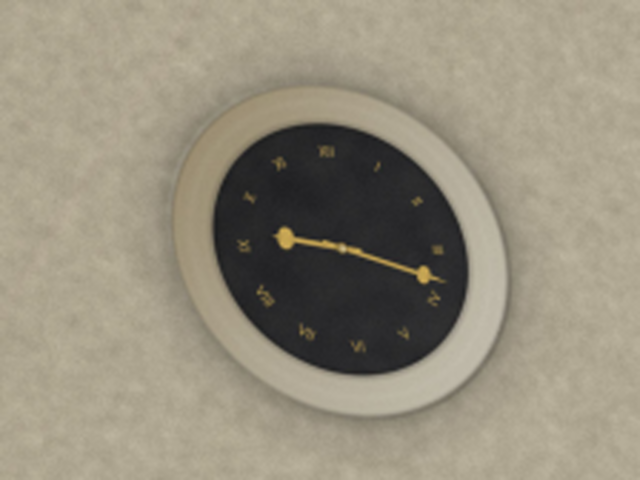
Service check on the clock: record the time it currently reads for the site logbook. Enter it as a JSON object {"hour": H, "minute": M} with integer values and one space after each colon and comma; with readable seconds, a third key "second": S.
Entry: {"hour": 9, "minute": 18}
